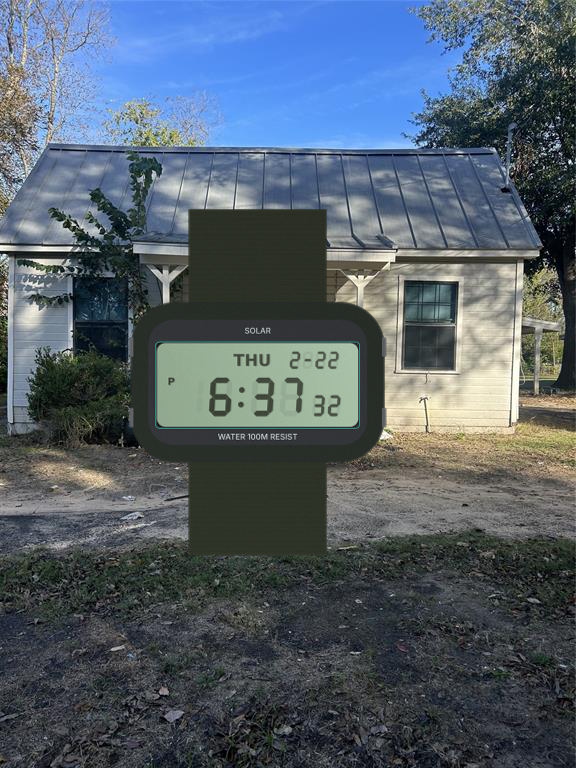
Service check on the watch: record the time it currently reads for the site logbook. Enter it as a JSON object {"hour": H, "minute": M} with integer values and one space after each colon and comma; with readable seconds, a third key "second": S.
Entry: {"hour": 6, "minute": 37, "second": 32}
